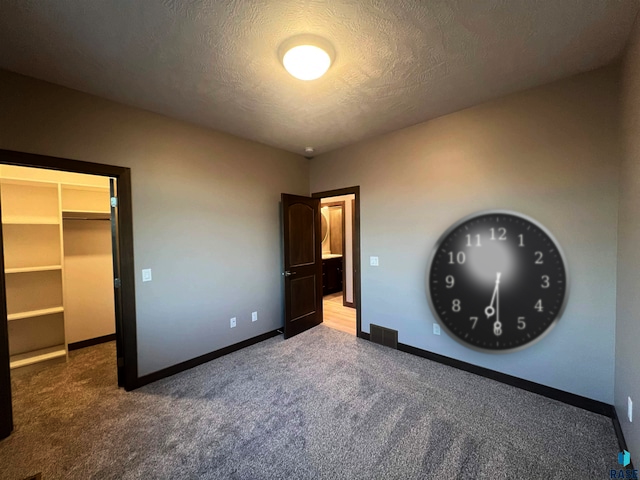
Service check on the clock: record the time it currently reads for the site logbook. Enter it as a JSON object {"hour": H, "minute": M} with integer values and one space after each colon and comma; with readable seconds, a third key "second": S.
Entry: {"hour": 6, "minute": 30}
